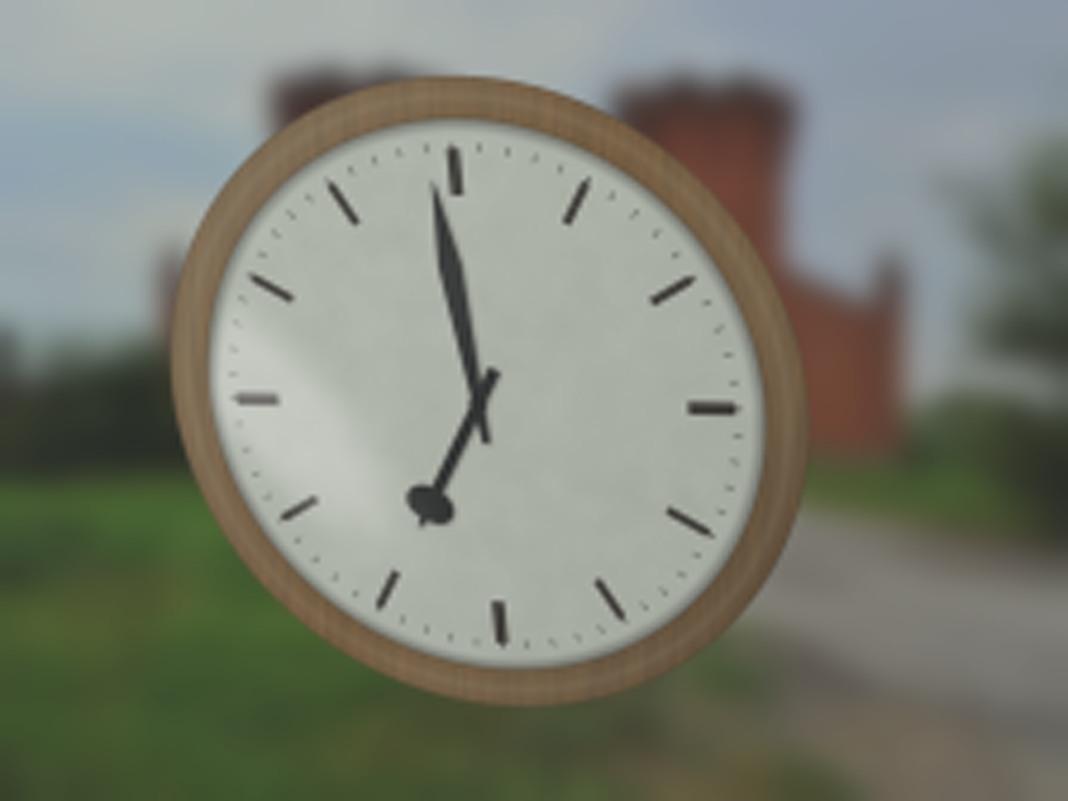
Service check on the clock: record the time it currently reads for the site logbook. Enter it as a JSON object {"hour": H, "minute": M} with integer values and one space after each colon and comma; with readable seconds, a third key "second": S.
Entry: {"hour": 6, "minute": 59}
